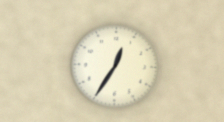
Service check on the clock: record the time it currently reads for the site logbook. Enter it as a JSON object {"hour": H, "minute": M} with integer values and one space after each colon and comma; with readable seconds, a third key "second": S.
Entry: {"hour": 12, "minute": 35}
